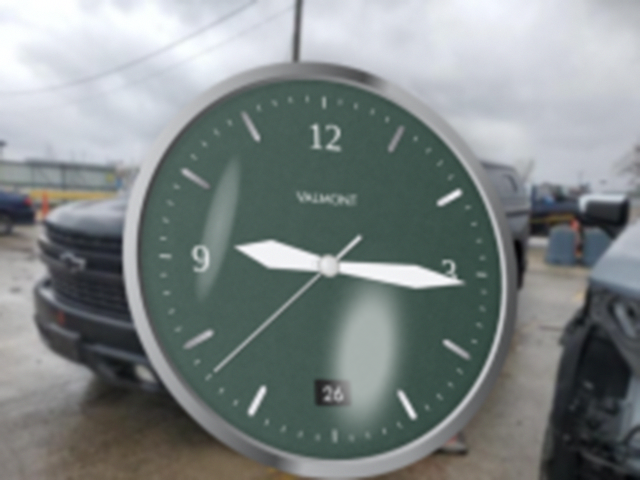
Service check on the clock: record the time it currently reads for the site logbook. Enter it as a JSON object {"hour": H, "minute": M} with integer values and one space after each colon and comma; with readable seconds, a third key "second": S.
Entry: {"hour": 9, "minute": 15, "second": 38}
